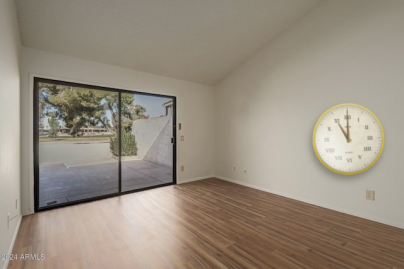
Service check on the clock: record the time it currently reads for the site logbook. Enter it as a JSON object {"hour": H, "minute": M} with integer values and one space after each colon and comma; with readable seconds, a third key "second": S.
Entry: {"hour": 11, "minute": 0}
